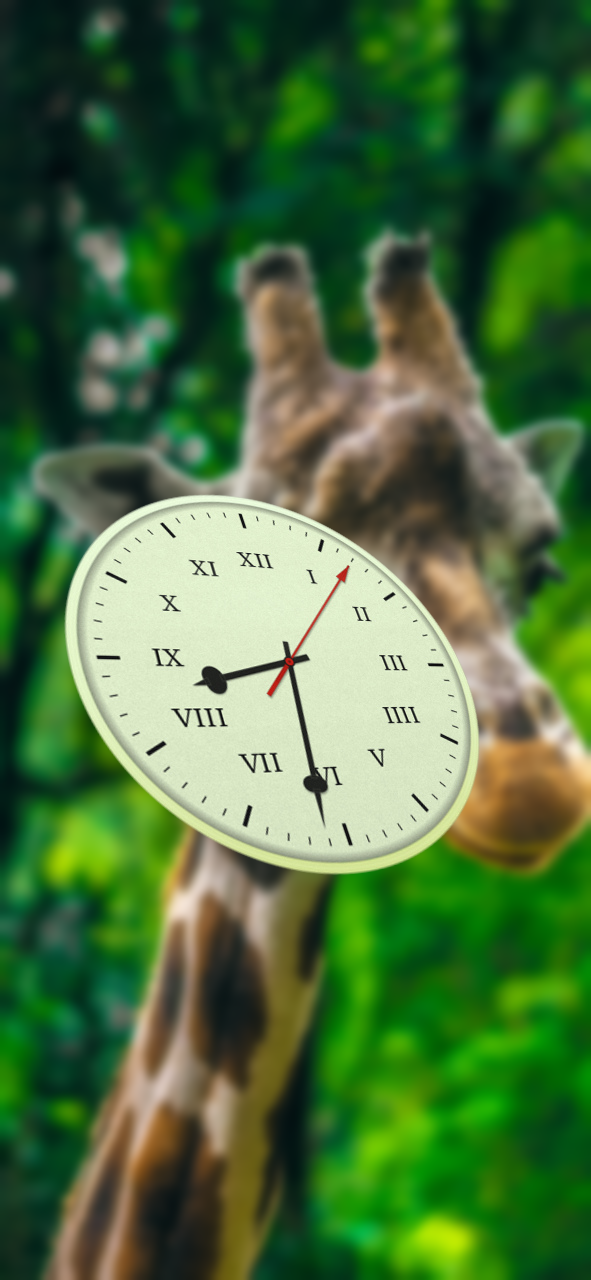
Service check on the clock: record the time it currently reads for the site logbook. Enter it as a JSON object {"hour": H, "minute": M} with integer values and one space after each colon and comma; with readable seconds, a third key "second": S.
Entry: {"hour": 8, "minute": 31, "second": 7}
